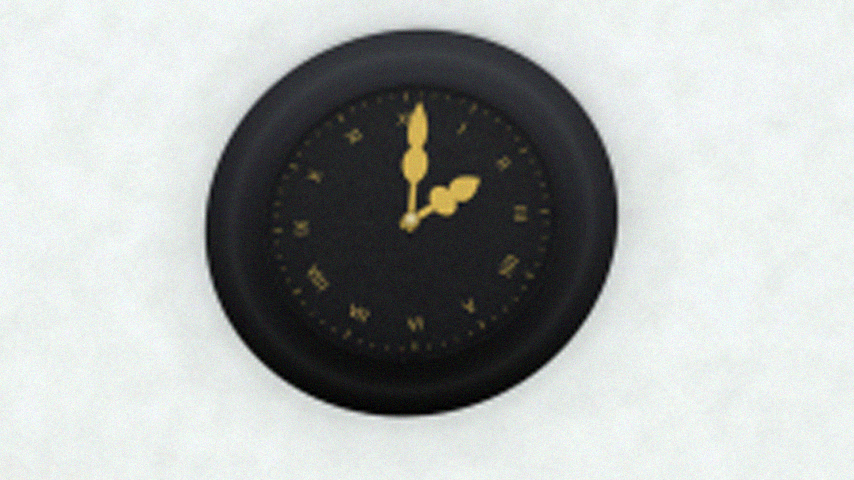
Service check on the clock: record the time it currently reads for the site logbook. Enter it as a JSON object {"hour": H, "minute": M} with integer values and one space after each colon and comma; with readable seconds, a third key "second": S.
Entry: {"hour": 2, "minute": 1}
